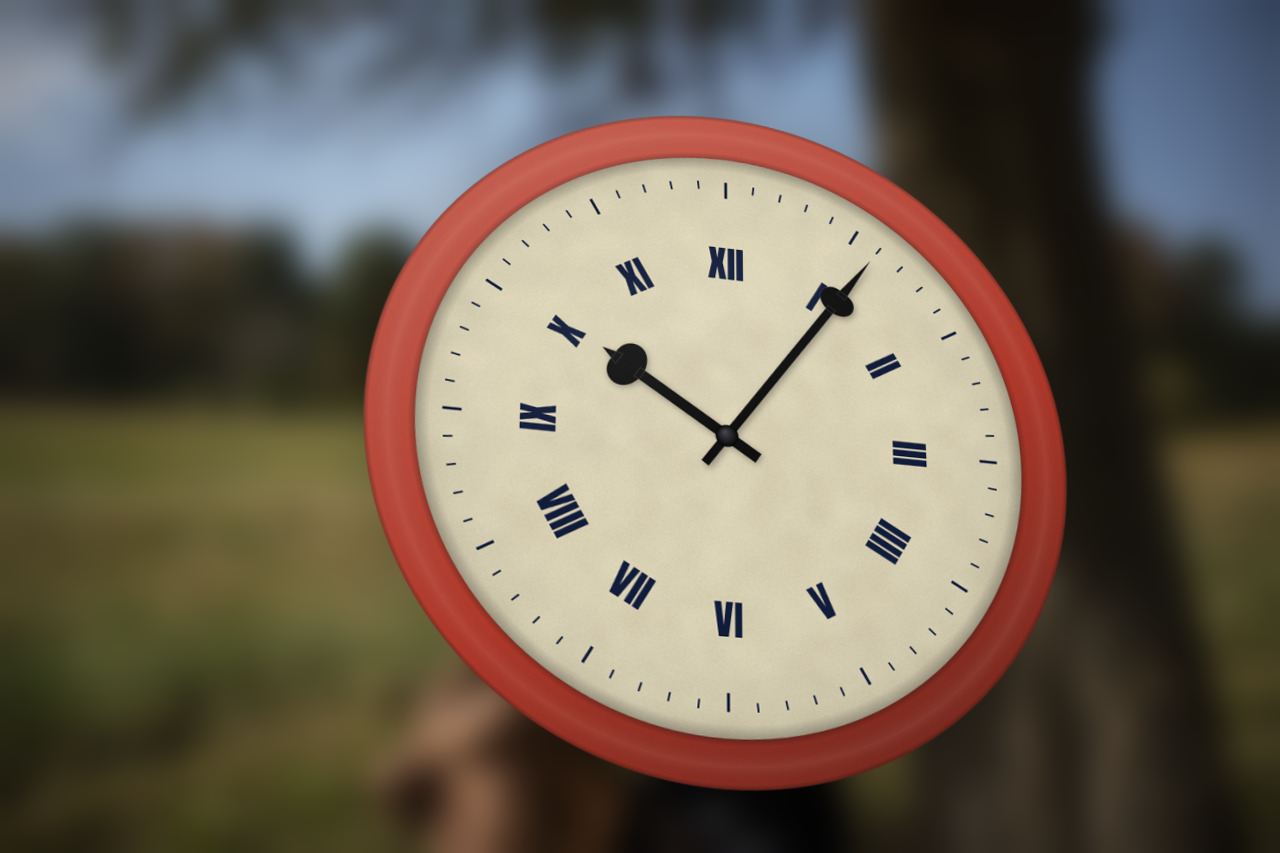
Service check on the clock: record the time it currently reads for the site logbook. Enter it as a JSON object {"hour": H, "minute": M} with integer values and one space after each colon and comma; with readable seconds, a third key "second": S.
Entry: {"hour": 10, "minute": 6}
